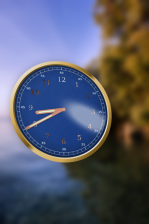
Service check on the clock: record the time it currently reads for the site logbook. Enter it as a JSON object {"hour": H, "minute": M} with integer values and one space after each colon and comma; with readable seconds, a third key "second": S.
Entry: {"hour": 8, "minute": 40}
